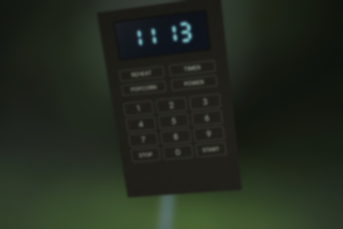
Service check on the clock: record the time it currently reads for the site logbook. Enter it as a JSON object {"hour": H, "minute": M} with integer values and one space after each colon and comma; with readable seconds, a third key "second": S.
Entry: {"hour": 11, "minute": 13}
